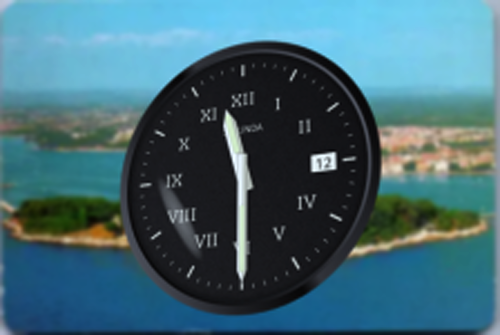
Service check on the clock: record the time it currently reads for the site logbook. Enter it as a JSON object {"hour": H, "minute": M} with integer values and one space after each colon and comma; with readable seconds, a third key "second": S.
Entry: {"hour": 11, "minute": 30}
